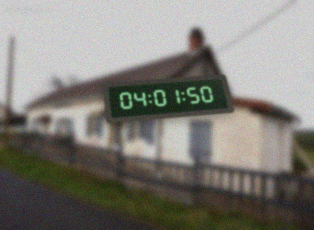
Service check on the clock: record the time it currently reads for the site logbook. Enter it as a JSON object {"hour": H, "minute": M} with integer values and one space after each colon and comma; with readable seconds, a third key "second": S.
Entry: {"hour": 4, "minute": 1, "second": 50}
